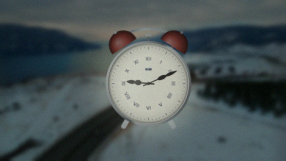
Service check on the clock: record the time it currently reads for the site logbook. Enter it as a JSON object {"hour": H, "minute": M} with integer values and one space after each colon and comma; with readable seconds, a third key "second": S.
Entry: {"hour": 9, "minute": 11}
